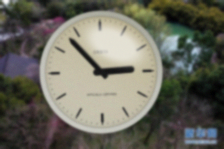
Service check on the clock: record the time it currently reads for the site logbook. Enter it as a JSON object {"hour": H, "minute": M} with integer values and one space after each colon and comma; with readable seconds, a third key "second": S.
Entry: {"hour": 2, "minute": 53}
